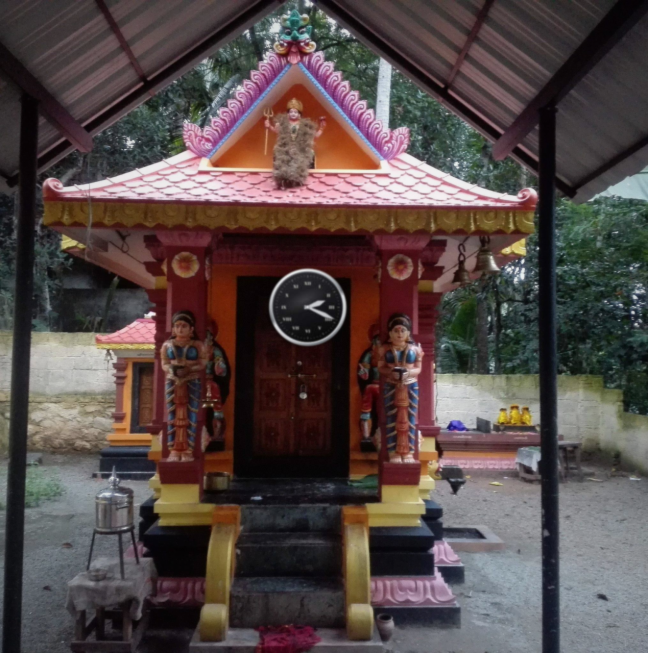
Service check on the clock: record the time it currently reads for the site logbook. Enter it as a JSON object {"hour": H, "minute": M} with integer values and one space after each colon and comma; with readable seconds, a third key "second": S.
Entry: {"hour": 2, "minute": 19}
